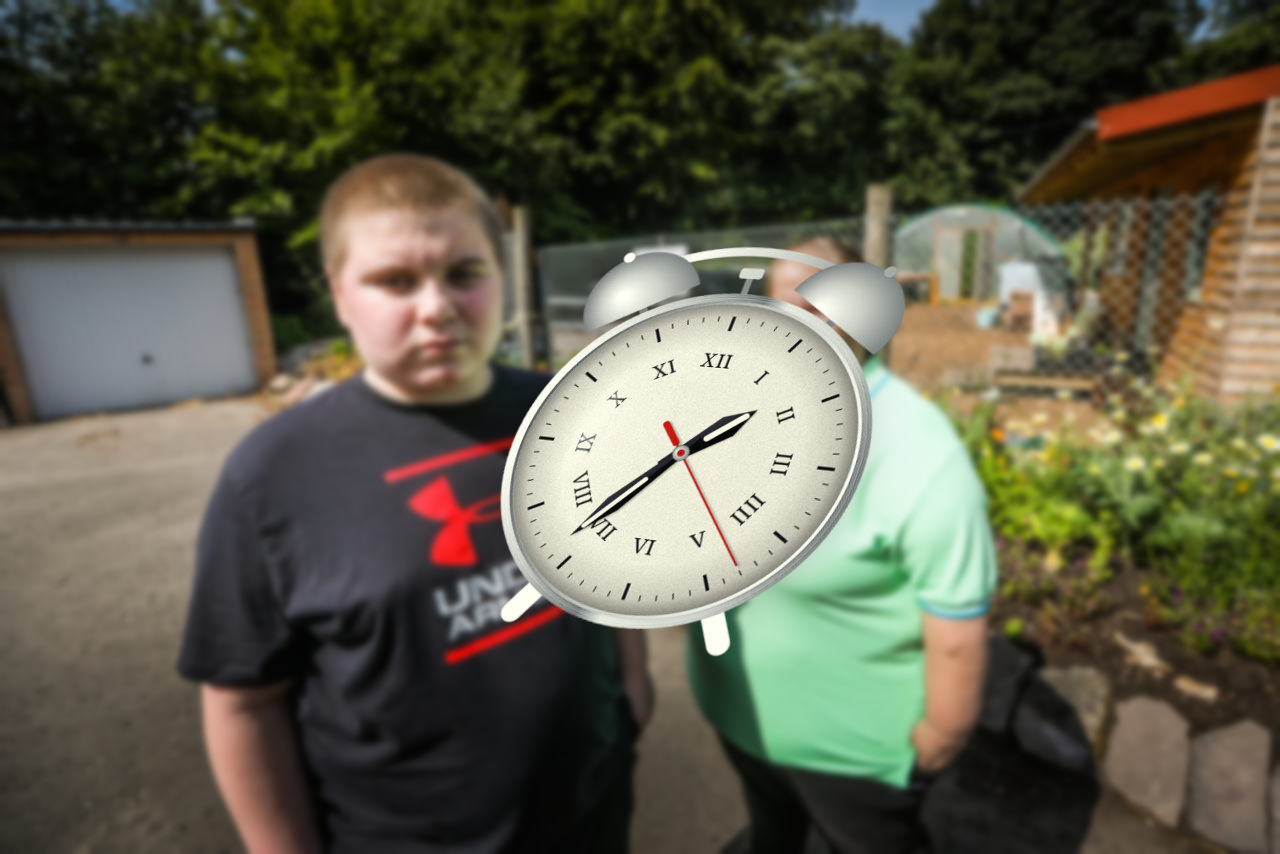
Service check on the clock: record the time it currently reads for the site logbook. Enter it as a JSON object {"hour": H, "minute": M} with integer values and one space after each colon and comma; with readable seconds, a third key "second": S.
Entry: {"hour": 1, "minute": 36, "second": 23}
